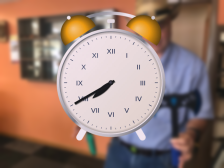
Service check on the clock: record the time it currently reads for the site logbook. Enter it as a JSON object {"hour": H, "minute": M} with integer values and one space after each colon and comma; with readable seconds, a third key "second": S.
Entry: {"hour": 7, "minute": 40}
